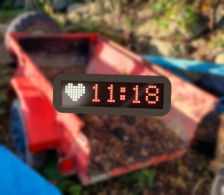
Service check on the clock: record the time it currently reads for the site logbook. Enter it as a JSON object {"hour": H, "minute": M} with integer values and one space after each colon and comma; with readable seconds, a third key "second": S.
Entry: {"hour": 11, "minute": 18}
